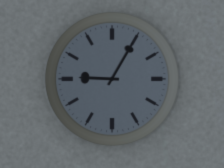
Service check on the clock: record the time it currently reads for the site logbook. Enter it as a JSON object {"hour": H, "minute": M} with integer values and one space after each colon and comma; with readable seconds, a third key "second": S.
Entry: {"hour": 9, "minute": 5}
